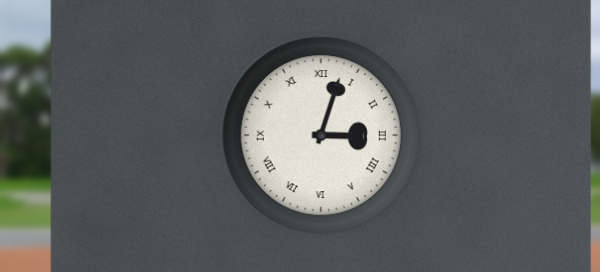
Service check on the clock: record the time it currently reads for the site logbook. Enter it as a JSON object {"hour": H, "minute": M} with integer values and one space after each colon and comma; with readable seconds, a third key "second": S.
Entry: {"hour": 3, "minute": 3}
